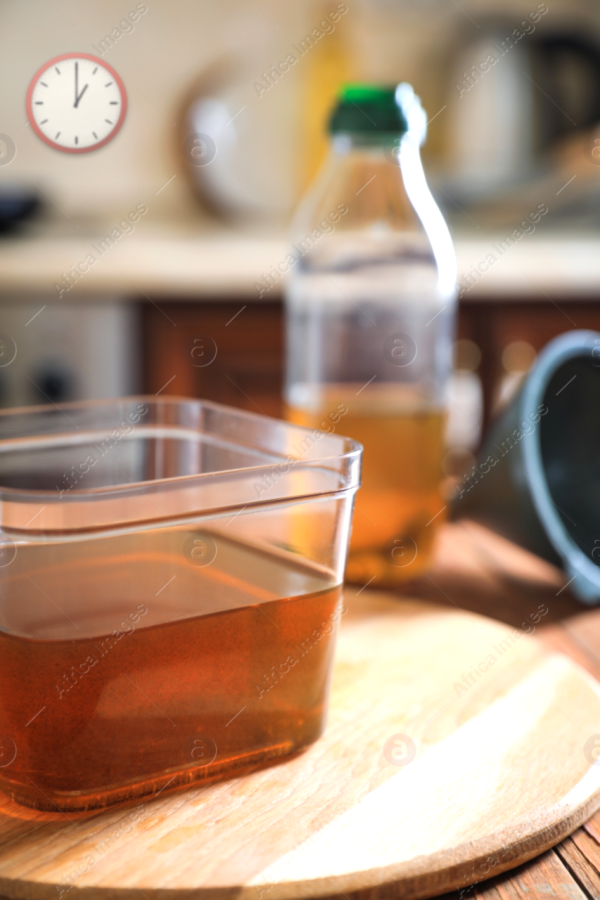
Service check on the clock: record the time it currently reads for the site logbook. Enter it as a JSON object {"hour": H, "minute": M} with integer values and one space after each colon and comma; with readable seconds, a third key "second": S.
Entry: {"hour": 1, "minute": 0}
